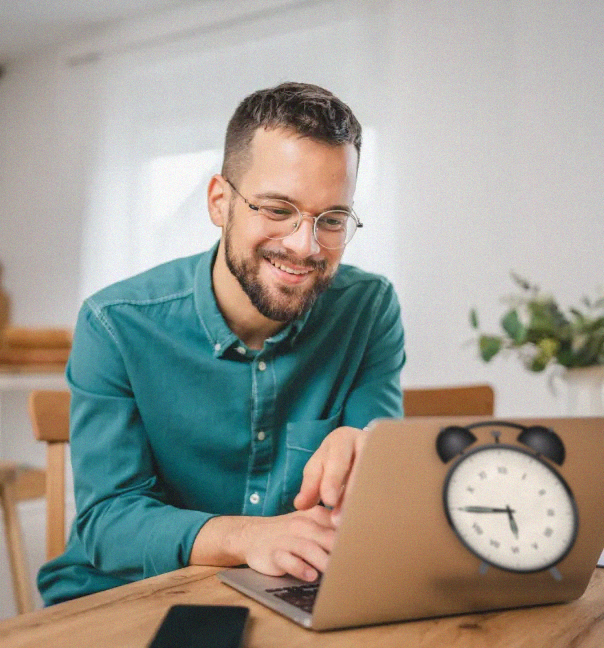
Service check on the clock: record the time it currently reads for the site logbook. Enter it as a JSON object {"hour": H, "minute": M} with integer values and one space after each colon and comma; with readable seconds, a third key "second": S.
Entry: {"hour": 5, "minute": 45}
